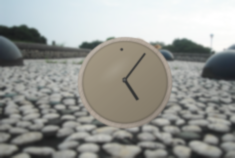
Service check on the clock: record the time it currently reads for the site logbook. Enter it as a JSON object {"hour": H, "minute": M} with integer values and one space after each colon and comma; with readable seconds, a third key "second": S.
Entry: {"hour": 5, "minute": 7}
